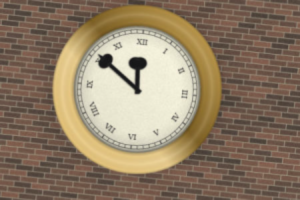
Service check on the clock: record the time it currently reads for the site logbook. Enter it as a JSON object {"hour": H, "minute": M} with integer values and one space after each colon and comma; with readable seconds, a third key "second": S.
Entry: {"hour": 11, "minute": 51}
